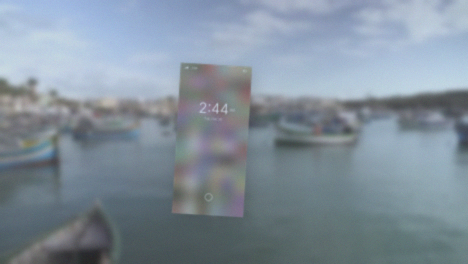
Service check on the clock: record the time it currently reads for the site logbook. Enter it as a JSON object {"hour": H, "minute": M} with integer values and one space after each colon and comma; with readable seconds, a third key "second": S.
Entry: {"hour": 2, "minute": 44}
